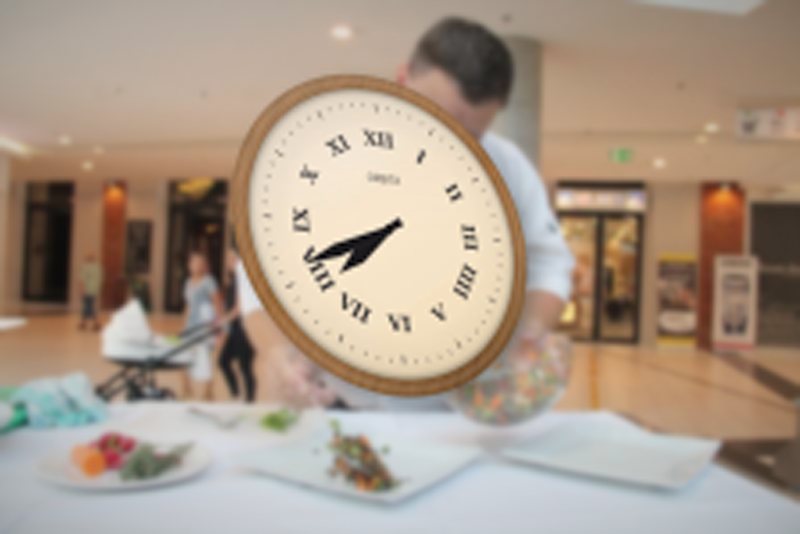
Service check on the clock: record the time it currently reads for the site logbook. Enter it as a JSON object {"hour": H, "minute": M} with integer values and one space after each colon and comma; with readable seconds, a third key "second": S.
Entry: {"hour": 7, "minute": 41}
